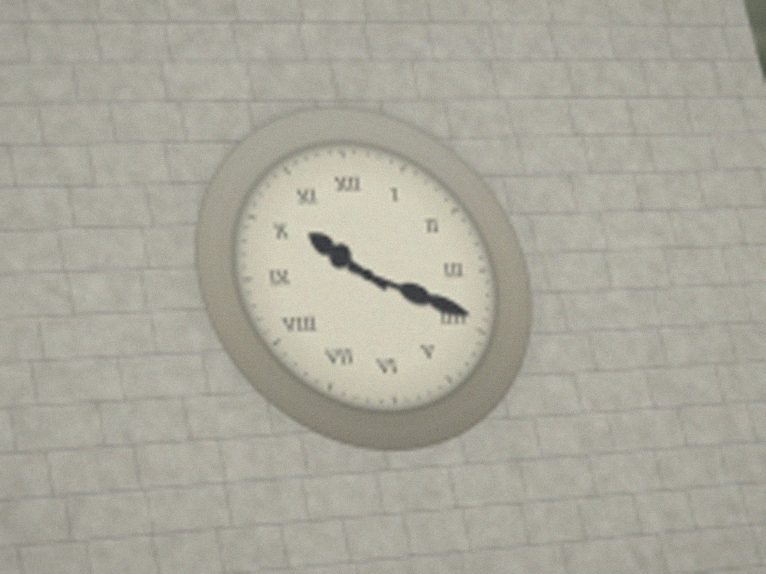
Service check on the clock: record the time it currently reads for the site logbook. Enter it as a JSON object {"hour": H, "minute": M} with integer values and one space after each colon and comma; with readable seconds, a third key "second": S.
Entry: {"hour": 10, "minute": 19}
